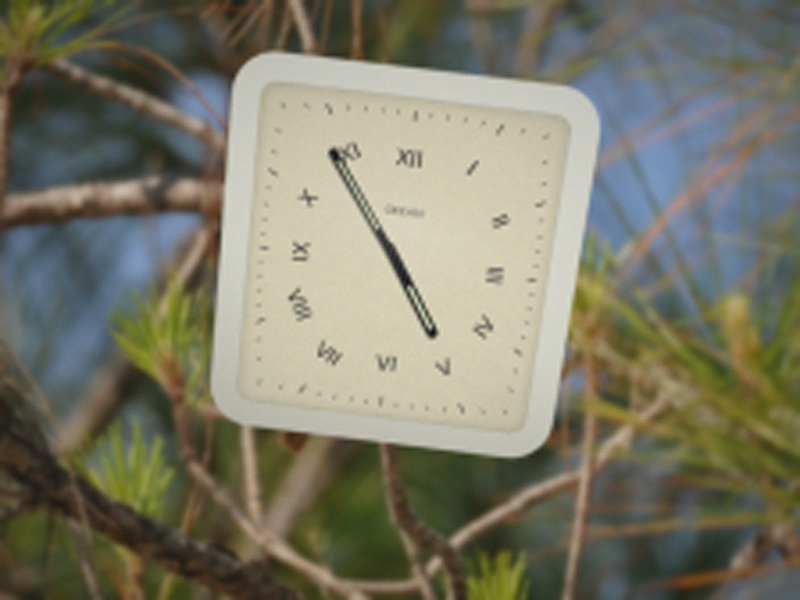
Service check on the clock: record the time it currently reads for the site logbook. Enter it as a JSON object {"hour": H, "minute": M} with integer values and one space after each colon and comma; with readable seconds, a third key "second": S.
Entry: {"hour": 4, "minute": 54}
